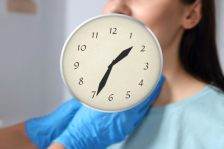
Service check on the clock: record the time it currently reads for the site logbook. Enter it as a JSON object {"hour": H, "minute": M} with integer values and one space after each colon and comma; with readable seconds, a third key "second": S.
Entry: {"hour": 1, "minute": 34}
